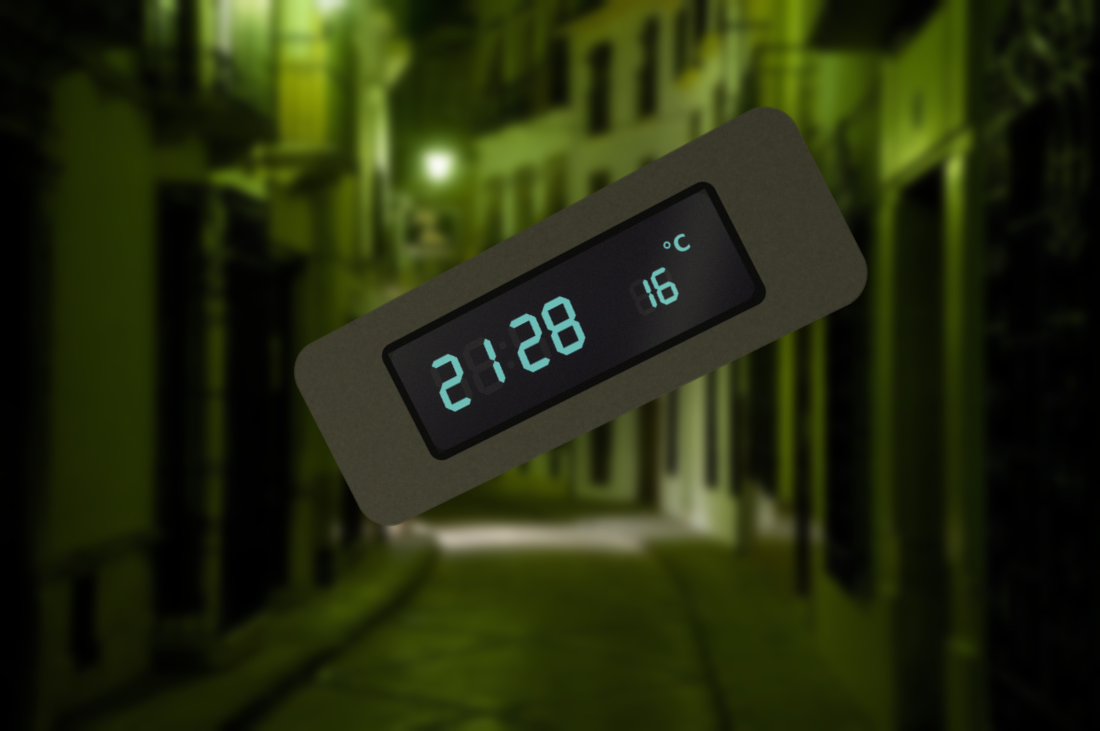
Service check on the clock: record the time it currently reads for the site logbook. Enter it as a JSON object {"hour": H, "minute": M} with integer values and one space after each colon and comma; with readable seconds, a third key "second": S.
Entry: {"hour": 21, "minute": 28}
